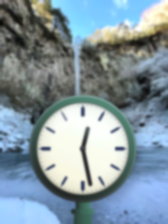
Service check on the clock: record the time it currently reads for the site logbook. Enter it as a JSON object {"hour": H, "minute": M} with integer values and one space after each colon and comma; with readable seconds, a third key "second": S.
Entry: {"hour": 12, "minute": 28}
